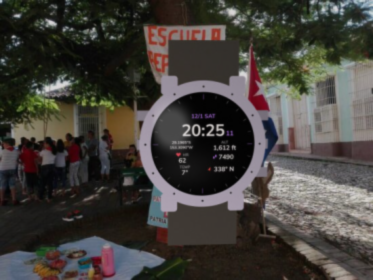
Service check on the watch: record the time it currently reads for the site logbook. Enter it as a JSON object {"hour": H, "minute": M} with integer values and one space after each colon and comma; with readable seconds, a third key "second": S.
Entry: {"hour": 20, "minute": 25}
